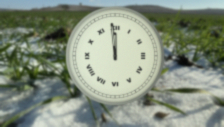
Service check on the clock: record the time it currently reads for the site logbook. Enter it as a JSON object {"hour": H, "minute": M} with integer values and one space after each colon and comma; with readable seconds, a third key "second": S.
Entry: {"hour": 11, "minute": 59}
